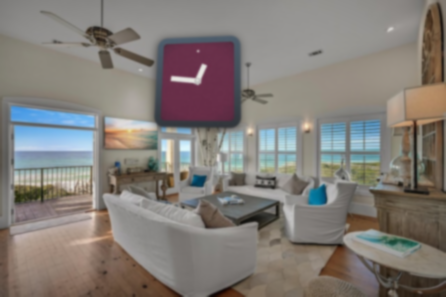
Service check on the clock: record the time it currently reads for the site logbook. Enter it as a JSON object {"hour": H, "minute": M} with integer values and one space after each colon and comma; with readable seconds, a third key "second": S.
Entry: {"hour": 12, "minute": 46}
